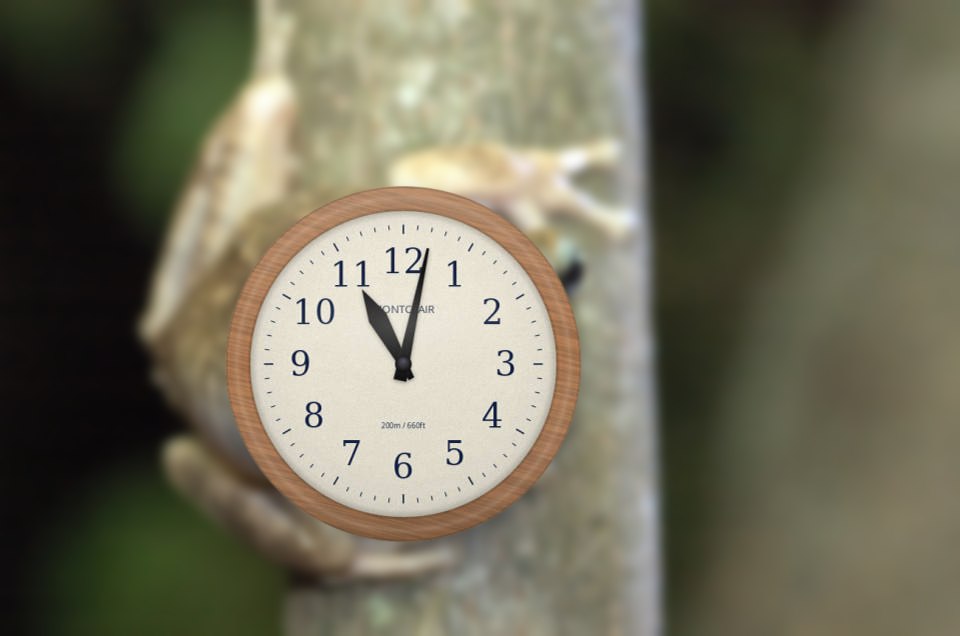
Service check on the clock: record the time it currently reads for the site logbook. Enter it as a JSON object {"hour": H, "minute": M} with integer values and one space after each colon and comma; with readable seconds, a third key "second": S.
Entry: {"hour": 11, "minute": 2}
